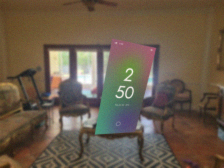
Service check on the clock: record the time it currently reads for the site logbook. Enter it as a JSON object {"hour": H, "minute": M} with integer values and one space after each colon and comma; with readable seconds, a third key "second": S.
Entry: {"hour": 2, "minute": 50}
